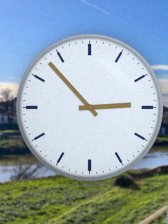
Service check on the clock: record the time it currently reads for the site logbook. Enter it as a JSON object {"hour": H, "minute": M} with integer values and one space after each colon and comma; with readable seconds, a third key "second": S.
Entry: {"hour": 2, "minute": 53}
